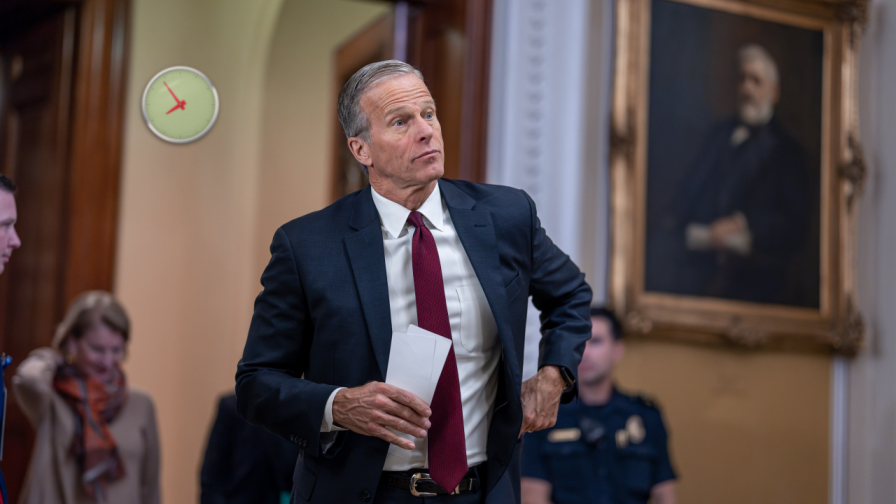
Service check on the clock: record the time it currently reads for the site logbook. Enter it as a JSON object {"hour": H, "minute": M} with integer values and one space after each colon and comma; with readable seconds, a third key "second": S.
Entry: {"hour": 7, "minute": 54}
